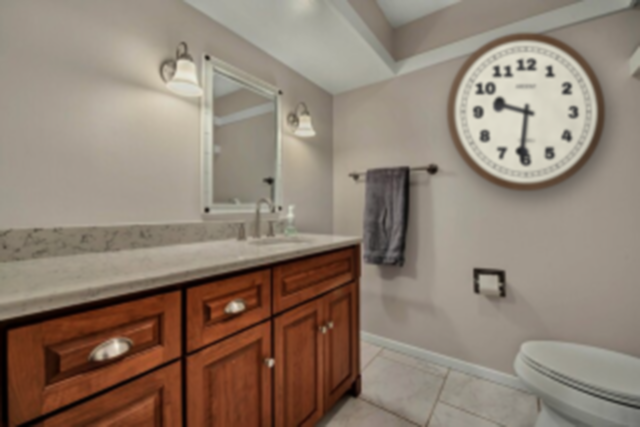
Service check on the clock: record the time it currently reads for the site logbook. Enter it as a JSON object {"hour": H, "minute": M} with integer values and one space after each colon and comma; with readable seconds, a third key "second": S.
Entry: {"hour": 9, "minute": 31}
